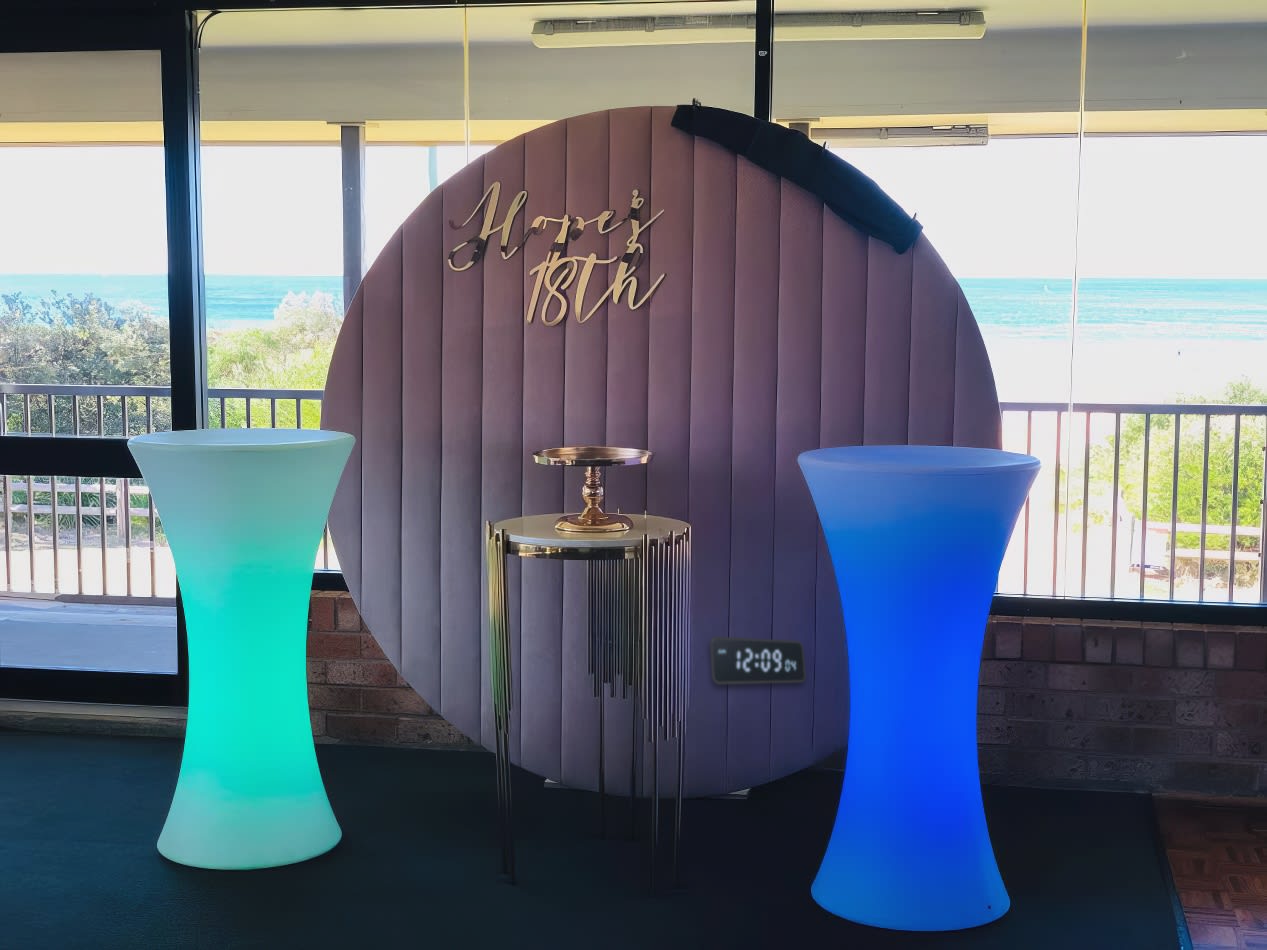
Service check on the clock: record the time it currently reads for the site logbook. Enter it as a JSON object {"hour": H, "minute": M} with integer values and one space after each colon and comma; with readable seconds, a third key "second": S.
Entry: {"hour": 12, "minute": 9, "second": 4}
